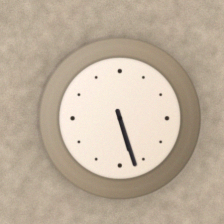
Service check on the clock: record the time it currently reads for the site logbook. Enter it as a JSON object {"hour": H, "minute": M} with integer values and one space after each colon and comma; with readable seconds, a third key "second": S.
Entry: {"hour": 5, "minute": 27}
